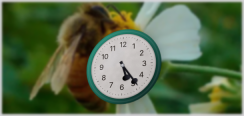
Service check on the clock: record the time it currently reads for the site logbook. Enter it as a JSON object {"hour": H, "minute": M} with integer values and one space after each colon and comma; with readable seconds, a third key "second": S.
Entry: {"hour": 5, "minute": 24}
